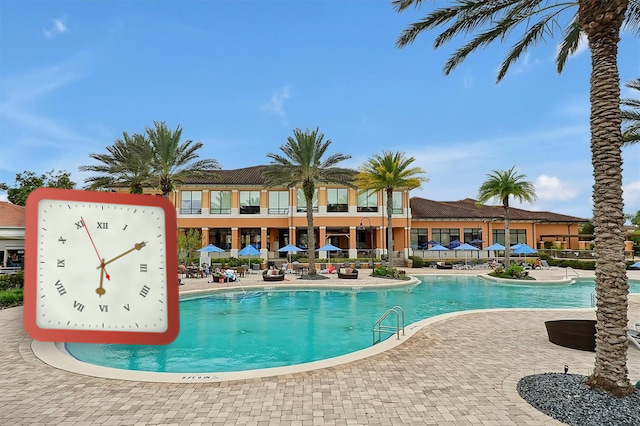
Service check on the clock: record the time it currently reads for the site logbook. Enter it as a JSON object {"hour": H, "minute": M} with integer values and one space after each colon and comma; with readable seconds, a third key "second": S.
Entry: {"hour": 6, "minute": 9, "second": 56}
